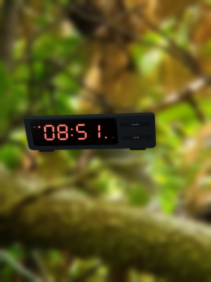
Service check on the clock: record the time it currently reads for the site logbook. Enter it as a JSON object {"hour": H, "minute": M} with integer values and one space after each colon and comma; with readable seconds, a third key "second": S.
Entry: {"hour": 8, "minute": 51}
